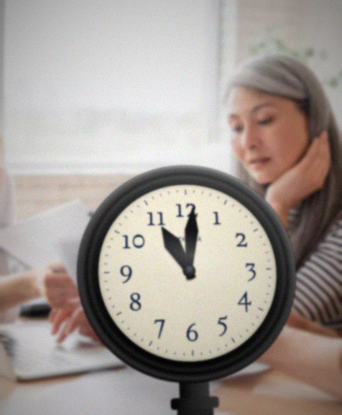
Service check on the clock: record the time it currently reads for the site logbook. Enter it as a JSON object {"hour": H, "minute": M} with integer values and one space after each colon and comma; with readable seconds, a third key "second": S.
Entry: {"hour": 11, "minute": 1}
